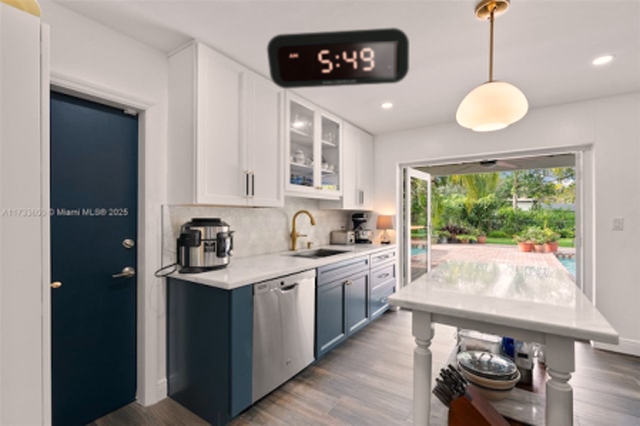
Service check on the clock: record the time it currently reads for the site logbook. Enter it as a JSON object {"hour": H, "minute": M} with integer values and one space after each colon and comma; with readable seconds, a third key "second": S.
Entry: {"hour": 5, "minute": 49}
